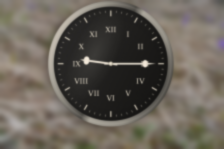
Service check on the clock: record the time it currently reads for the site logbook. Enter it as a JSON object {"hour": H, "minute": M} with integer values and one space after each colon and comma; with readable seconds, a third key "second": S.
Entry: {"hour": 9, "minute": 15}
